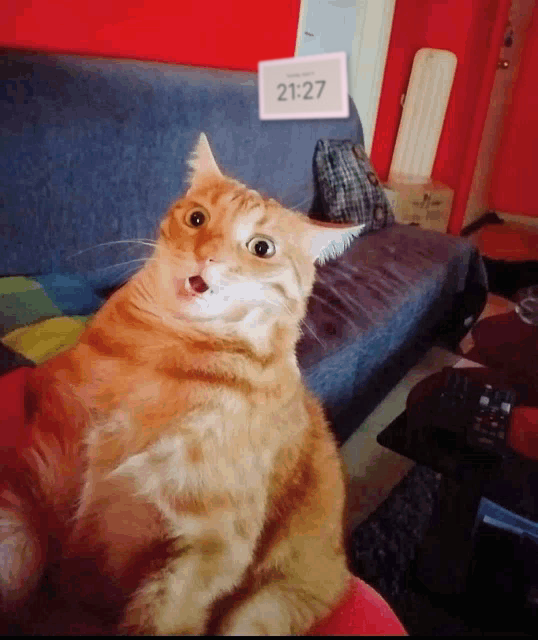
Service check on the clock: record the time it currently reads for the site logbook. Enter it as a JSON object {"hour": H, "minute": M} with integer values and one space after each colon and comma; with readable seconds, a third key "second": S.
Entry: {"hour": 21, "minute": 27}
